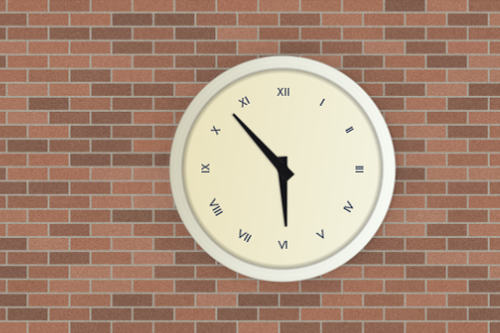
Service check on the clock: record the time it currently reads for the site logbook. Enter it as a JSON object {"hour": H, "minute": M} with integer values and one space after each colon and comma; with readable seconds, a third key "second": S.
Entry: {"hour": 5, "minute": 53}
